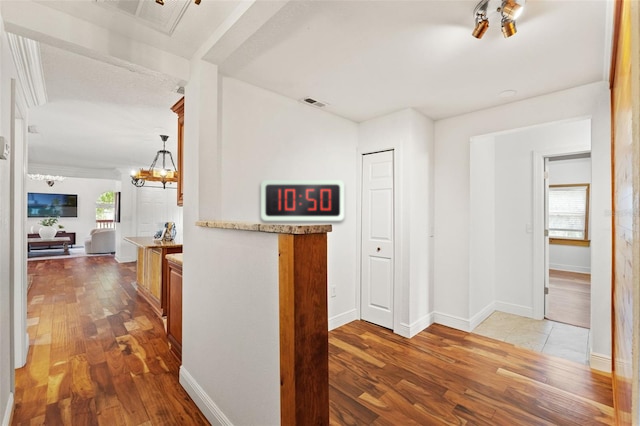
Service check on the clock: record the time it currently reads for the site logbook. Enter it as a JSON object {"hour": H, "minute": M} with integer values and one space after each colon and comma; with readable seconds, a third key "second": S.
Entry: {"hour": 10, "minute": 50}
